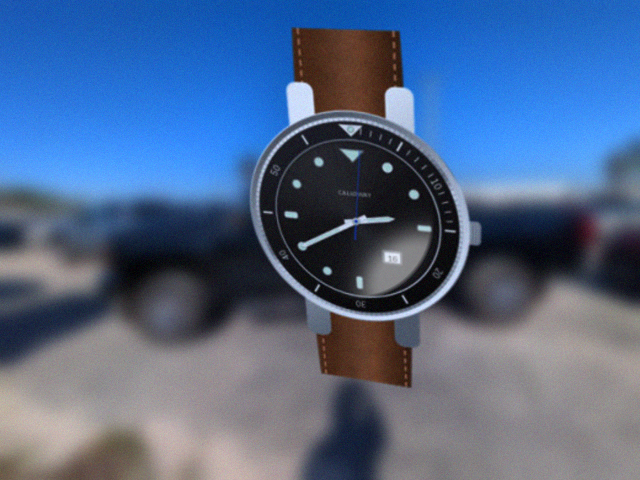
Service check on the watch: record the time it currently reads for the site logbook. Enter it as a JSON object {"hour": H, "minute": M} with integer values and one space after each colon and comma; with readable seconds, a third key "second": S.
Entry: {"hour": 2, "minute": 40, "second": 1}
